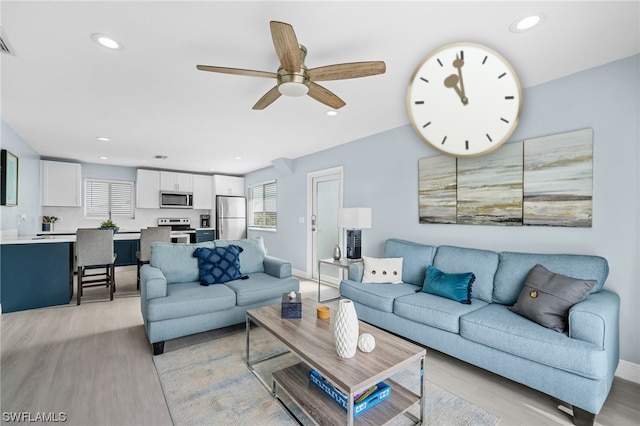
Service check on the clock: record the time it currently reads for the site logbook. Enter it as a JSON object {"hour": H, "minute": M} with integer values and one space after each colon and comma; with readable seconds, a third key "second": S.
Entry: {"hour": 10, "minute": 59}
